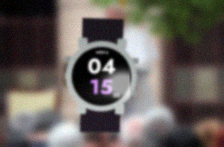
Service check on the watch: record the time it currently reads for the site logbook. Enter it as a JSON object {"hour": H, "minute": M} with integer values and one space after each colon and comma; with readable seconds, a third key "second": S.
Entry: {"hour": 4, "minute": 15}
